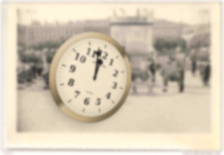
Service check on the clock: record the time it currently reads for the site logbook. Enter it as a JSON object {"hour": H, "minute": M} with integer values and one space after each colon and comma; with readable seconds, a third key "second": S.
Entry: {"hour": 11, "minute": 58}
